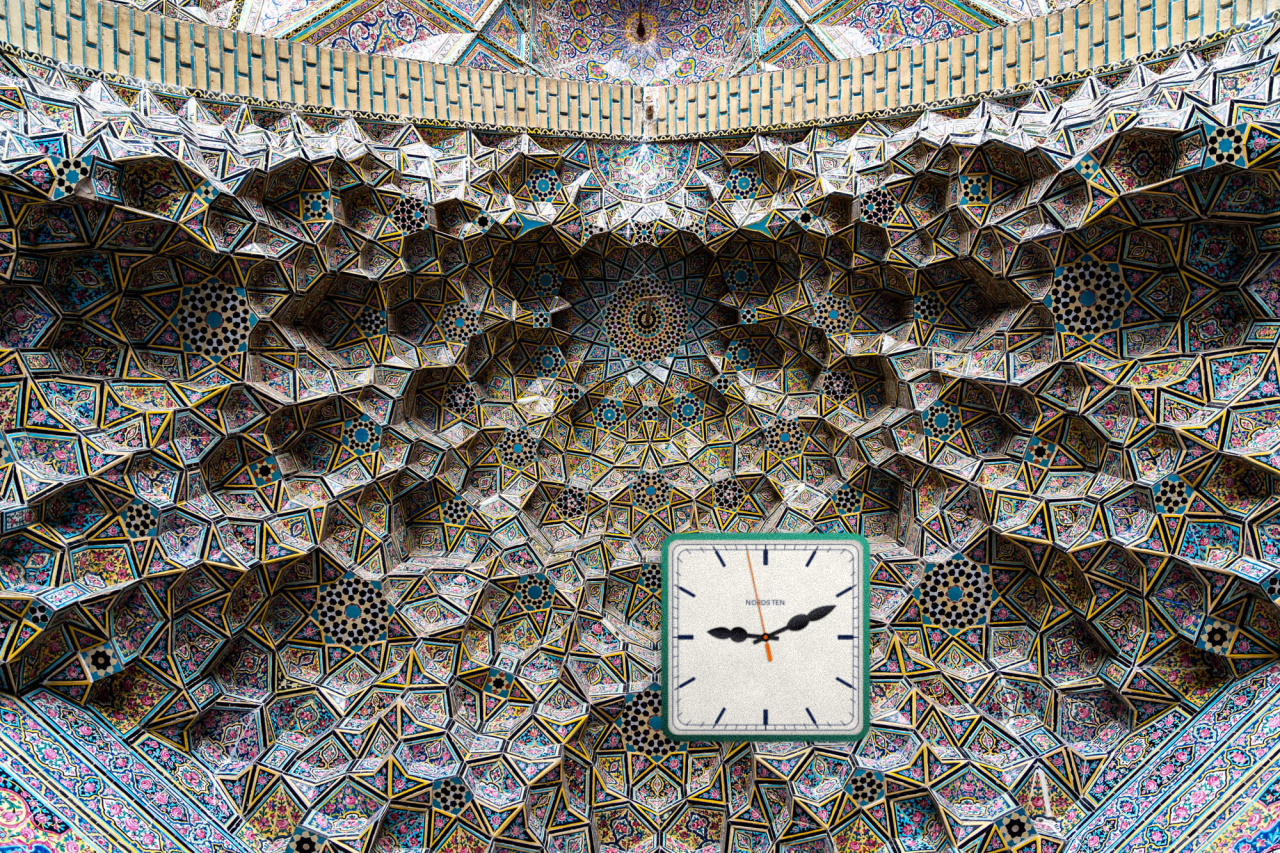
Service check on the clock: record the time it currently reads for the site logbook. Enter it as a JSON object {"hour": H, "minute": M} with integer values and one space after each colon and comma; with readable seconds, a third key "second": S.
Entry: {"hour": 9, "minute": 10, "second": 58}
